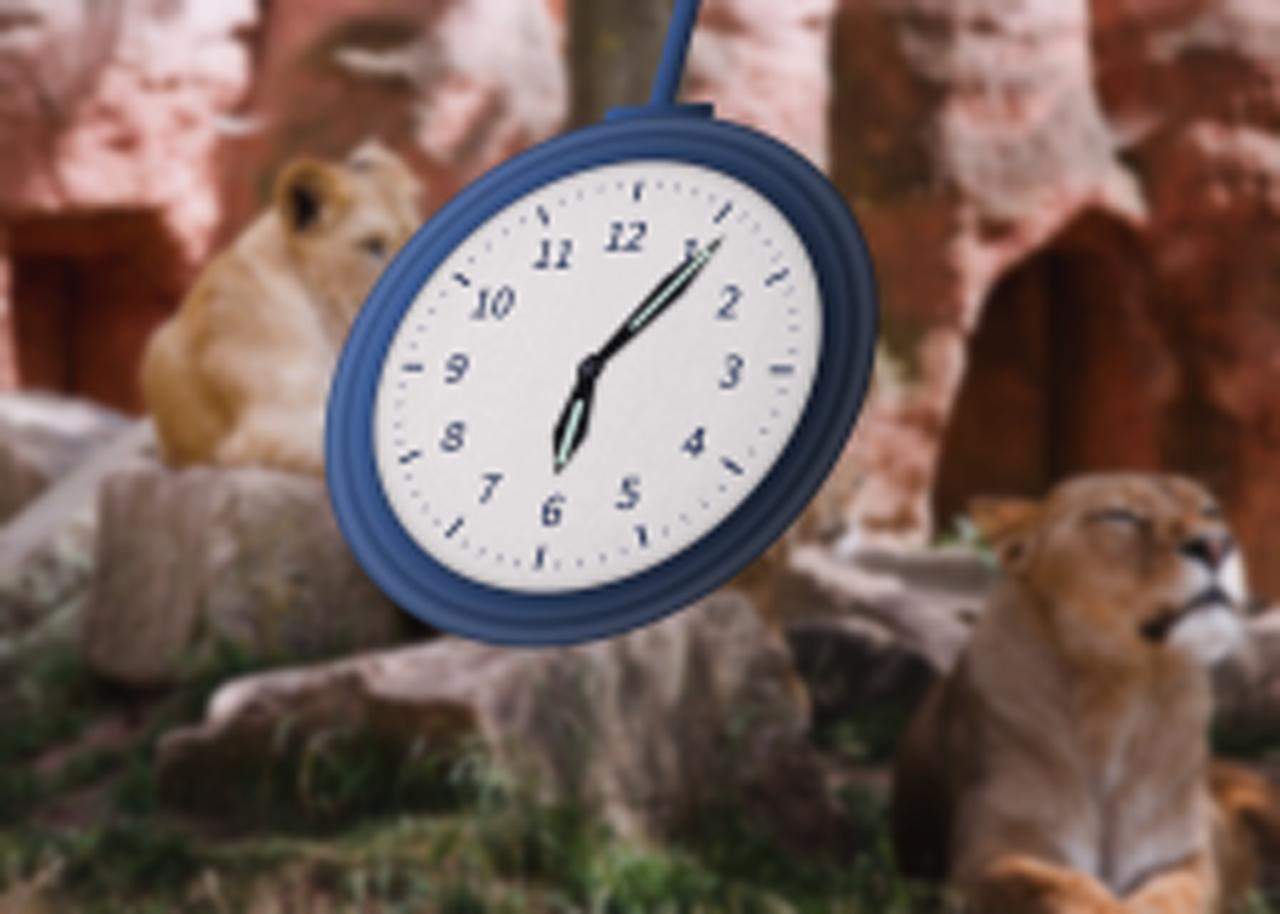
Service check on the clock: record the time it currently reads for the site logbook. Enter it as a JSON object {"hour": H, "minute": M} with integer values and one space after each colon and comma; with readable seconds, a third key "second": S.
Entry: {"hour": 6, "minute": 6}
